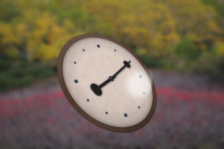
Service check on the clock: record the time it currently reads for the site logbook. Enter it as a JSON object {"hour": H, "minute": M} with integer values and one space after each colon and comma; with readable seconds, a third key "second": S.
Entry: {"hour": 8, "minute": 10}
